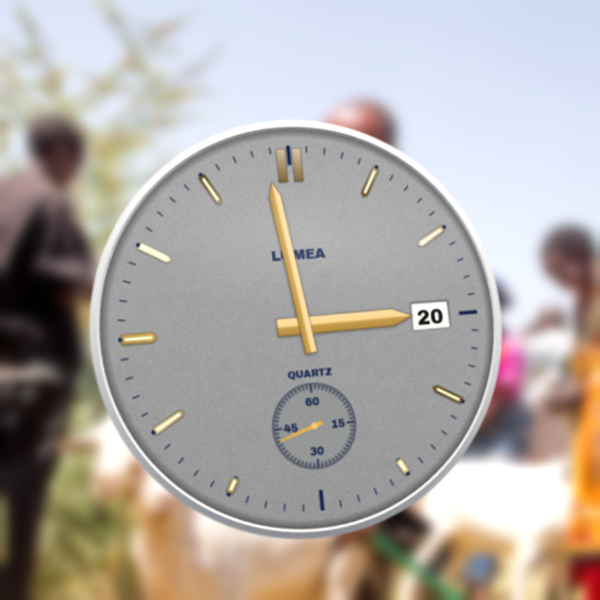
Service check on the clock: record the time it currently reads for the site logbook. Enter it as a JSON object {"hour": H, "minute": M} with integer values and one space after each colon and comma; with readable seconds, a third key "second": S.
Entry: {"hour": 2, "minute": 58, "second": 42}
